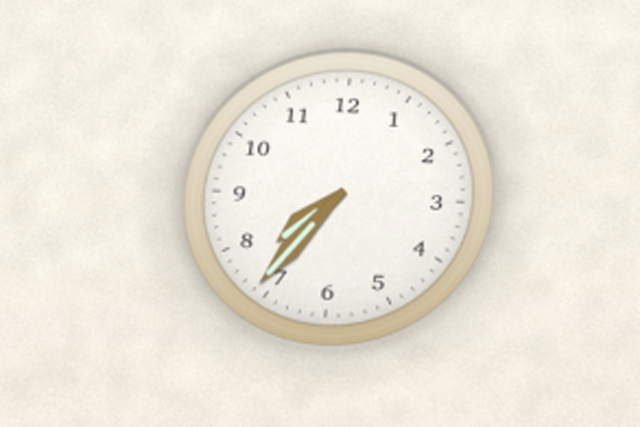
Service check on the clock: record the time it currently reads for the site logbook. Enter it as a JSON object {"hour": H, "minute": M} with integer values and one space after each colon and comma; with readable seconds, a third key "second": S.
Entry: {"hour": 7, "minute": 36}
